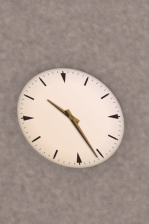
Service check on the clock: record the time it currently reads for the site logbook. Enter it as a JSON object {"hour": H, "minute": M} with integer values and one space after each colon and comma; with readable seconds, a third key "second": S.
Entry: {"hour": 10, "minute": 26}
